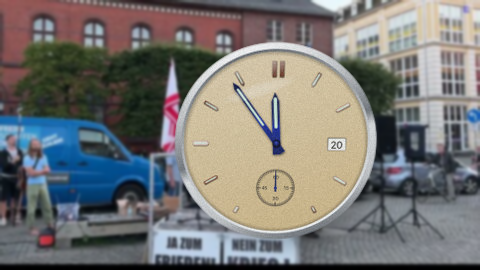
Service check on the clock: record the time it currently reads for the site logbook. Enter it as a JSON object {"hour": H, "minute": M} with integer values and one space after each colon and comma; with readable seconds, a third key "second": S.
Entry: {"hour": 11, "minute": 54}
